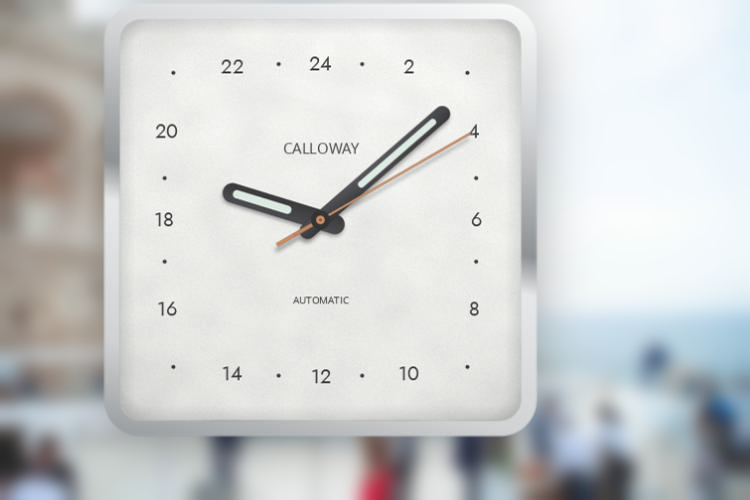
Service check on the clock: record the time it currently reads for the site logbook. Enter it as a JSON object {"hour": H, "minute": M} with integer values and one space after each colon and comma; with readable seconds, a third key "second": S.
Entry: {"hour": 19, "minute": 8, "second": 10}
